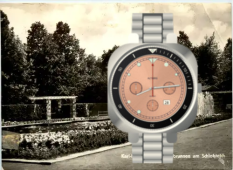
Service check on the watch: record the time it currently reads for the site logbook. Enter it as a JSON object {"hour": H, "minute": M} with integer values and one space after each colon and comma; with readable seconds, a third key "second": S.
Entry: {"hour": 8, "minute": 14}
